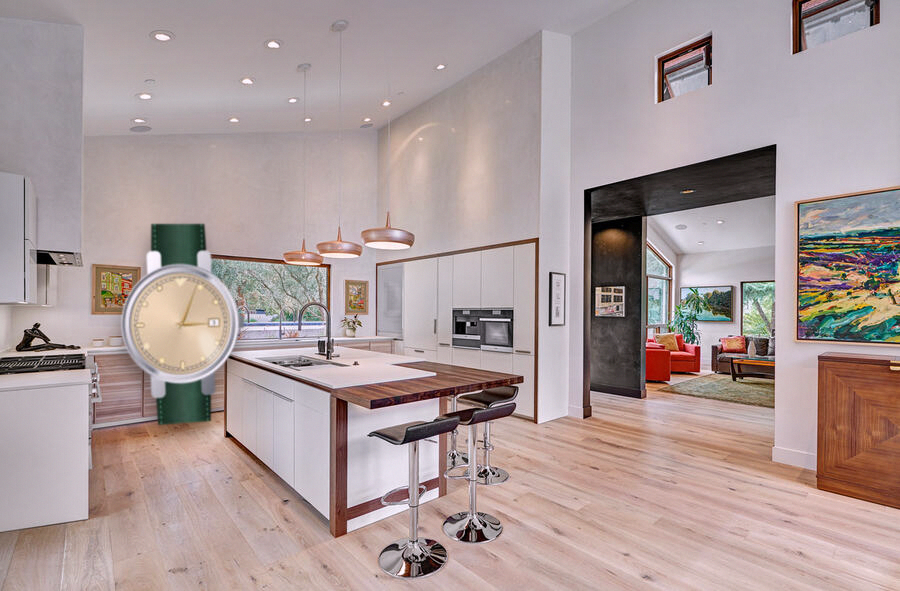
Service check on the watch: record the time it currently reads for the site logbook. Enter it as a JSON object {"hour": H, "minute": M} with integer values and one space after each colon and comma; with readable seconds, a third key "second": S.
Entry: {"hour": 3, "minute": 4}
